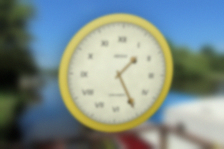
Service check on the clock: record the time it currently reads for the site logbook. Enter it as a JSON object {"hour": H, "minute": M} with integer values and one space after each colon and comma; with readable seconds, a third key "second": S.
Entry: {"hour": 1, "minute": 25}
